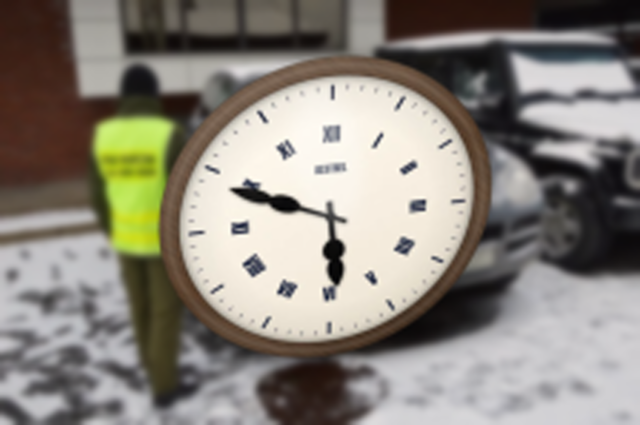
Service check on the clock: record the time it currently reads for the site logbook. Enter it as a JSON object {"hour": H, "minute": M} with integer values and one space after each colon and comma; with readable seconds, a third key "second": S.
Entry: {"hour": 5, "minute": 49}
